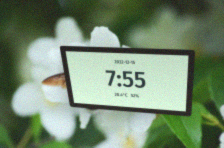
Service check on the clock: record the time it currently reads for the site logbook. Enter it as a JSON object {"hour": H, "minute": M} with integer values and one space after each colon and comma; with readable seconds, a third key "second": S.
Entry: {"hour": 7, "minute": 55}
